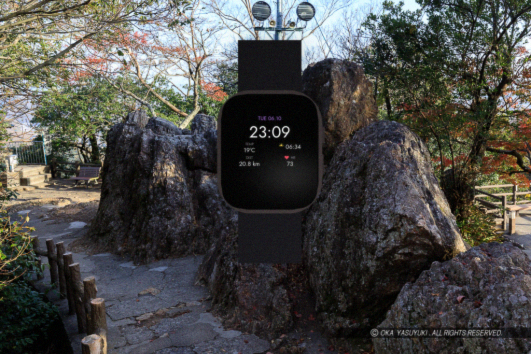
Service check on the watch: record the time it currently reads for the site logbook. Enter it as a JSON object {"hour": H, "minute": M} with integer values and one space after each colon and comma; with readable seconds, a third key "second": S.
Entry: {"hour": 23, "minute": 9}
